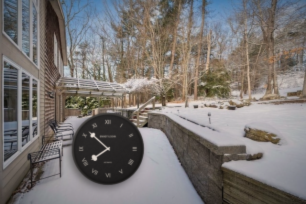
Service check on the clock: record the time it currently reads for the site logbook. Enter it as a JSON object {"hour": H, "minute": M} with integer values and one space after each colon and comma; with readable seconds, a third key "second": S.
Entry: {"hour": 7, "minute": 52}
